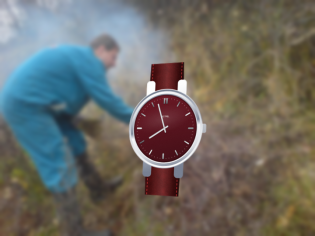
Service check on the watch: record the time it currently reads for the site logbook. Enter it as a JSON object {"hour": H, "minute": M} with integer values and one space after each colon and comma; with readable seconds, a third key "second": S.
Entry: {"hour": 7, "minute": 57}
